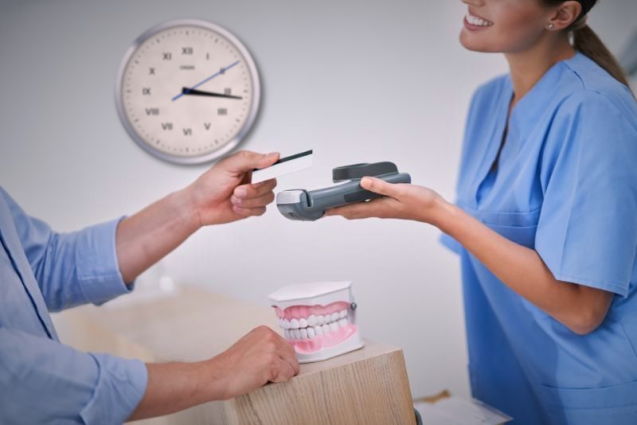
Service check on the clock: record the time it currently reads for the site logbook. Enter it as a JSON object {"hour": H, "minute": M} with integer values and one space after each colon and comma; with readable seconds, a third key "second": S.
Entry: {"hour": 3, "minute": 16, "second": 10}
